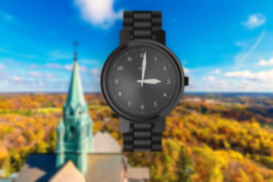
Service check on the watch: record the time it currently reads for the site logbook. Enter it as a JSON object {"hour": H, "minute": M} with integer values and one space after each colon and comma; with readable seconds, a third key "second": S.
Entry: {"hour": 3, "minute": 1}
